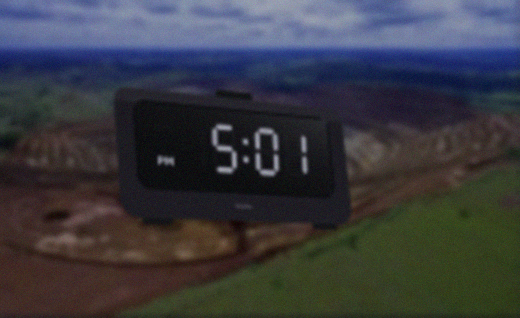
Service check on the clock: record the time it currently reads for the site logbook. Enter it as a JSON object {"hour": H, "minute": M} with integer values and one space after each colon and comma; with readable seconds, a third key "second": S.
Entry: {"hour": 5, "minute": 1}
